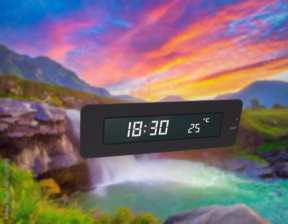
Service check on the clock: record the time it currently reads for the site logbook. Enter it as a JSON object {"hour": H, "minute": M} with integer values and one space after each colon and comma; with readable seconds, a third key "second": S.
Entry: {"hour": 18, "minute": 30}
